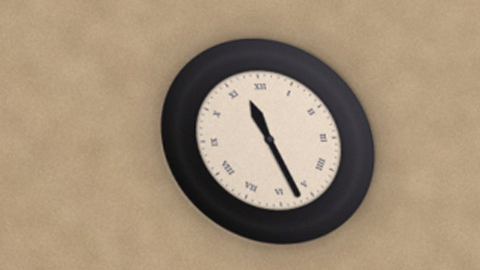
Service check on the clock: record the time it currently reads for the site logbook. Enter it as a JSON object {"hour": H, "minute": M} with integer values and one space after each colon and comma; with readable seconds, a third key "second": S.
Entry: {"hour": 11, "minute": 27}
